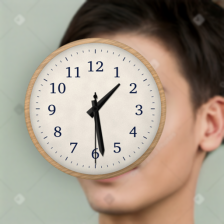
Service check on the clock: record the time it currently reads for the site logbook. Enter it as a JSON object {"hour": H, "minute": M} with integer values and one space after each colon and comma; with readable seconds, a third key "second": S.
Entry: {"hour": 1, "minute": 28, "second": 30}
